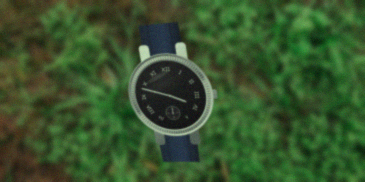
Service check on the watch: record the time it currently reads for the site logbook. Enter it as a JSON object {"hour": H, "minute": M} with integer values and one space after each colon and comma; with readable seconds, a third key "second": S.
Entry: {"hour": 3, "minute": 48}
